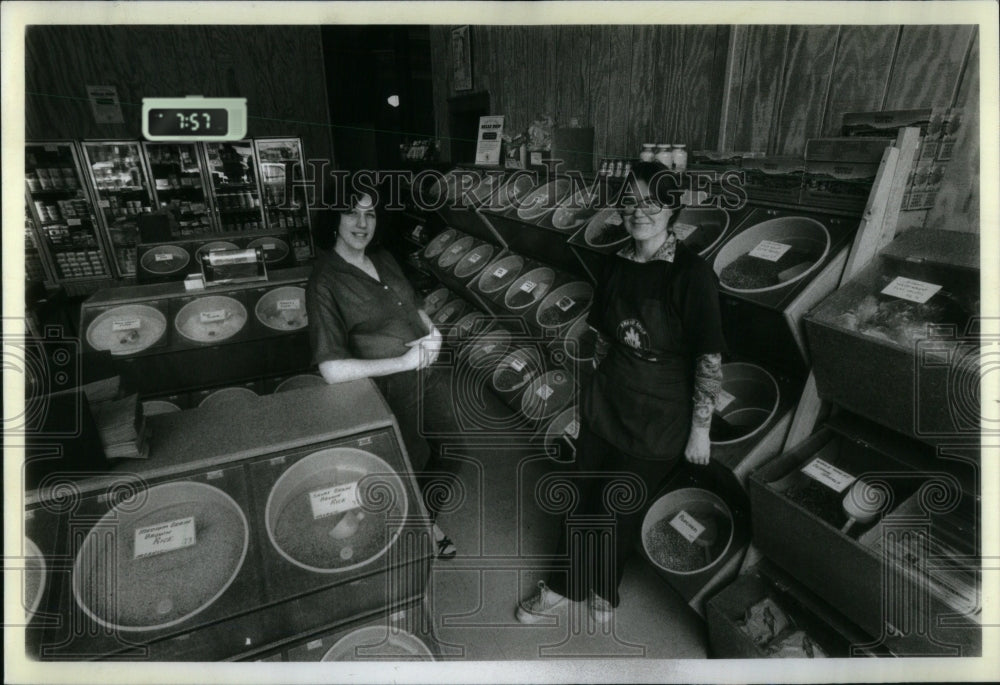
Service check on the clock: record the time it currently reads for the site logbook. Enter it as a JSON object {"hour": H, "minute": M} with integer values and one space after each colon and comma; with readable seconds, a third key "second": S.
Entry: {"hour": 7, "minute": 57}
